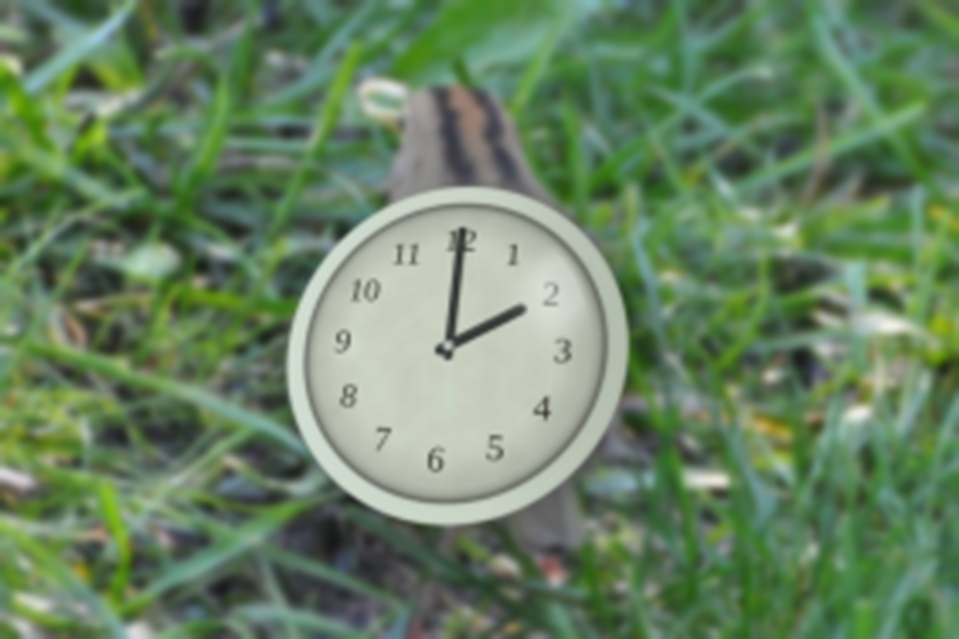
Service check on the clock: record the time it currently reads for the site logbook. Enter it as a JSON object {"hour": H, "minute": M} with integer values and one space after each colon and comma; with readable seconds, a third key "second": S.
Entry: {"hour": 2, "minute": 0}
